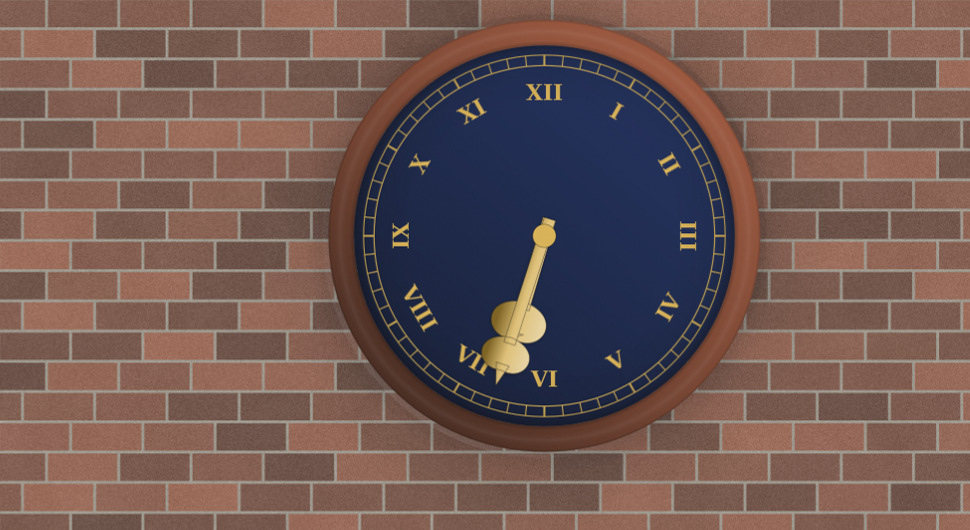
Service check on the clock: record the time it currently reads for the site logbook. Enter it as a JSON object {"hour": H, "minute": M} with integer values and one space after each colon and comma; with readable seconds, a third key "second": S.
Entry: {"hour": 6, "minute": 33}
